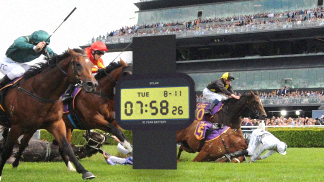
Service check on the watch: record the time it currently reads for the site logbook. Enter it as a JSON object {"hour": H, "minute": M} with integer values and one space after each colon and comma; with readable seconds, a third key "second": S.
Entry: {"hour": 7, "minute": 58, "second": 26}
